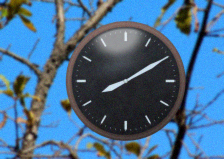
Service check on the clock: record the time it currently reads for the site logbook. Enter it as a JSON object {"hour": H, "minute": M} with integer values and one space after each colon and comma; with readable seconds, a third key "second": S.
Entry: {"hour": 8, "minute": 10}
